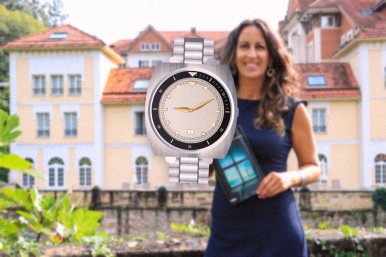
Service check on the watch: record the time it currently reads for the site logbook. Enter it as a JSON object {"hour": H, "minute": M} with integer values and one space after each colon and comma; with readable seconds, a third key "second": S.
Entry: {"hour": 9, "minute": 10}
